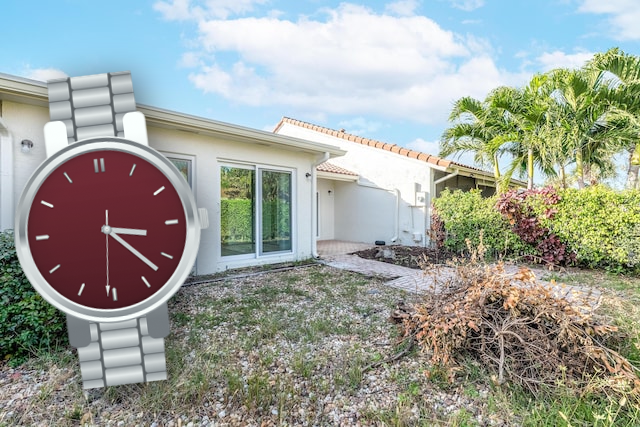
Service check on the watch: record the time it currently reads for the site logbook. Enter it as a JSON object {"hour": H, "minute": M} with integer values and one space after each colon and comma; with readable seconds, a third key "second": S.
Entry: {"hour": 3, "minute": 22, "second": 31}
